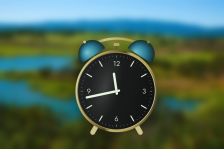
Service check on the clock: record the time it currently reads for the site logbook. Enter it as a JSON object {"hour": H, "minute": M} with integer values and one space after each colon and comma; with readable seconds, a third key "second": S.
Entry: {"hour": 11, "minute": 43}
